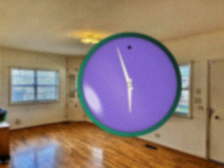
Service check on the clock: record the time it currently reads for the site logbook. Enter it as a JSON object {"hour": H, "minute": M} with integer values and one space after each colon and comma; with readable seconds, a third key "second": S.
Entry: {"hour": 5, "minute": 57}
